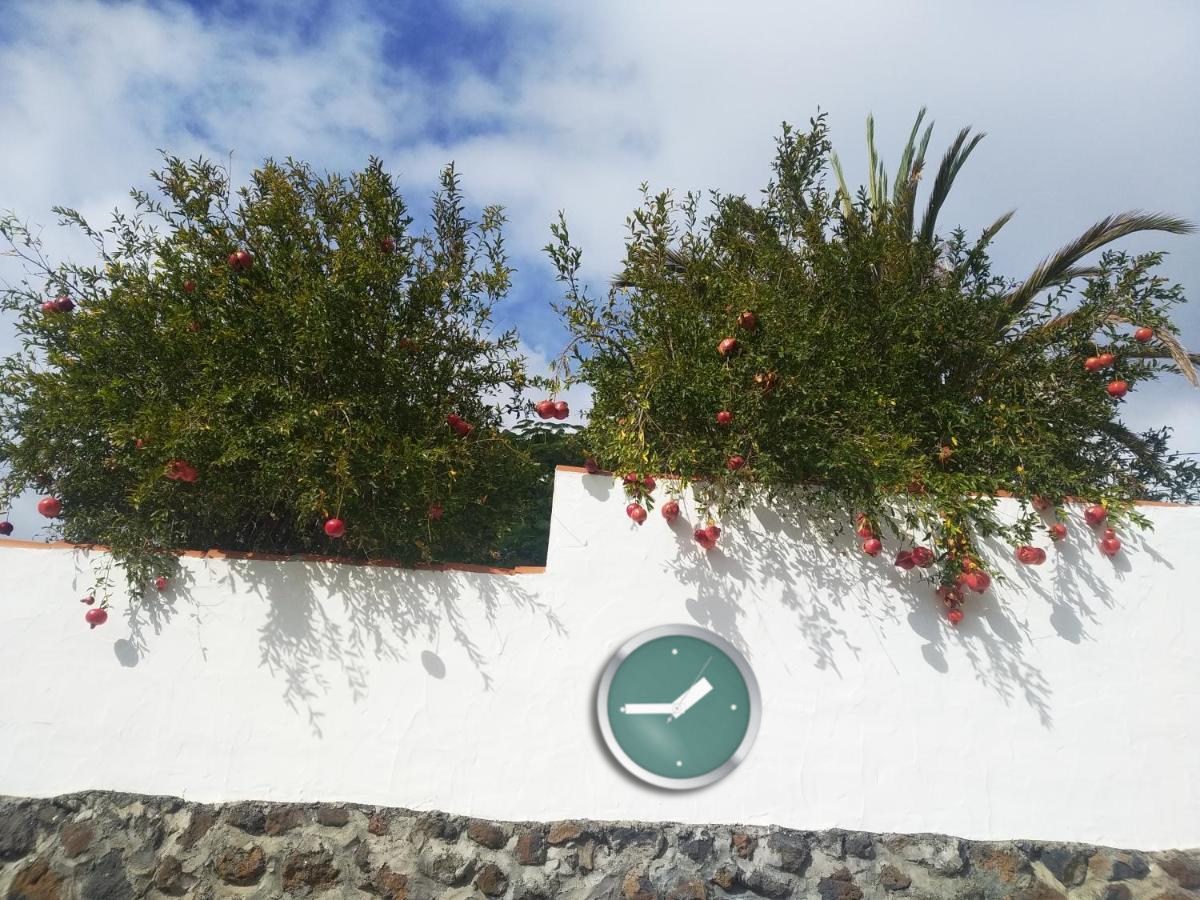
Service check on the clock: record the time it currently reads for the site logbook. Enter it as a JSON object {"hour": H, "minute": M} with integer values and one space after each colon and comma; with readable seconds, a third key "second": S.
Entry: {"hour": 1, "minute": 45, "second": 6}
